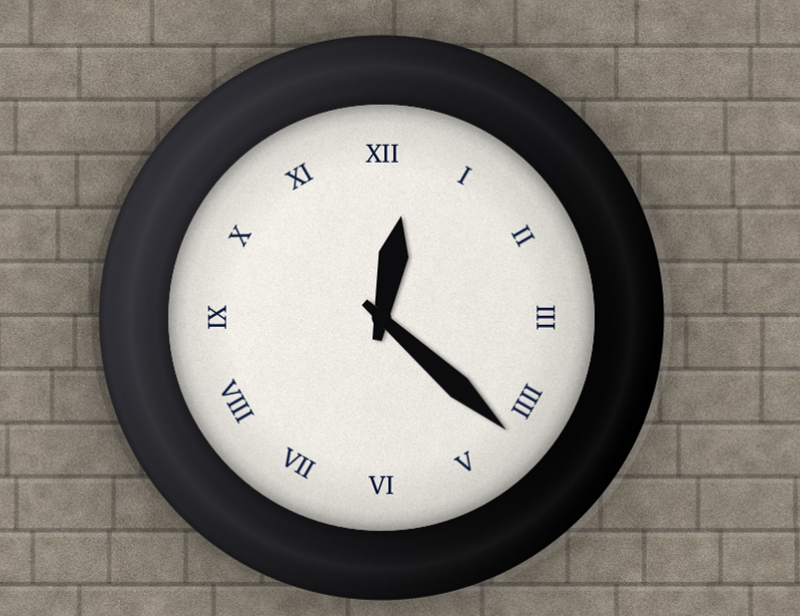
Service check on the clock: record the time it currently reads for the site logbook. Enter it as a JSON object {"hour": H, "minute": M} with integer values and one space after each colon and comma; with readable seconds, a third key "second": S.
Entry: {"hour": 12, "minute": 22}
